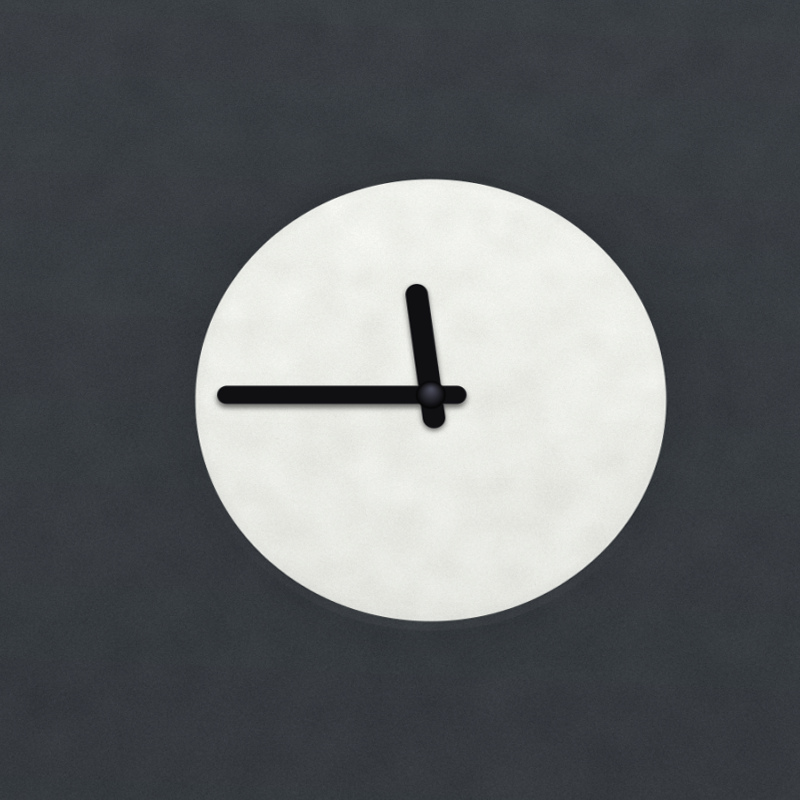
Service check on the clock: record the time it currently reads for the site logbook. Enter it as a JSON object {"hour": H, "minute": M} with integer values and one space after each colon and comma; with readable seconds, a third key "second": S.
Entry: {"hour": 11, "minute": 45}
